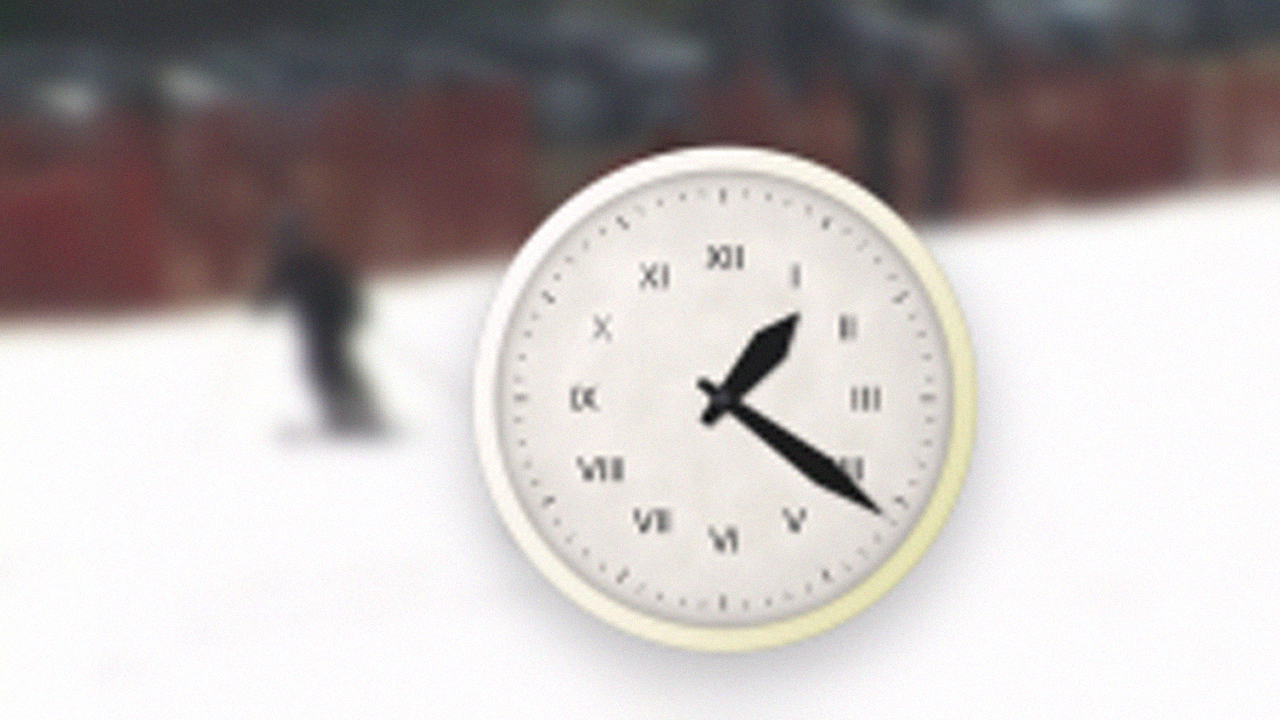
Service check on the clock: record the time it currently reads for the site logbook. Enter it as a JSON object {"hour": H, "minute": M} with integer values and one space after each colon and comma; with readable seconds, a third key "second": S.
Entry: {"hour": 1, "minute": 21}
